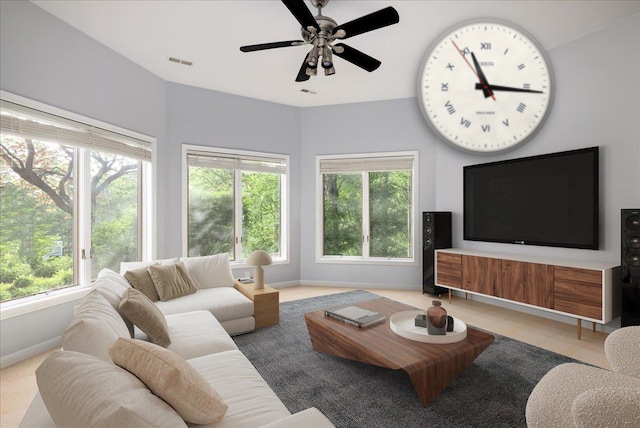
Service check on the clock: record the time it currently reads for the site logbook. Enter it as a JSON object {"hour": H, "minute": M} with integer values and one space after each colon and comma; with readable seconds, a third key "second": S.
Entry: {"hour": 11, "minute": 15, "second": 54}
